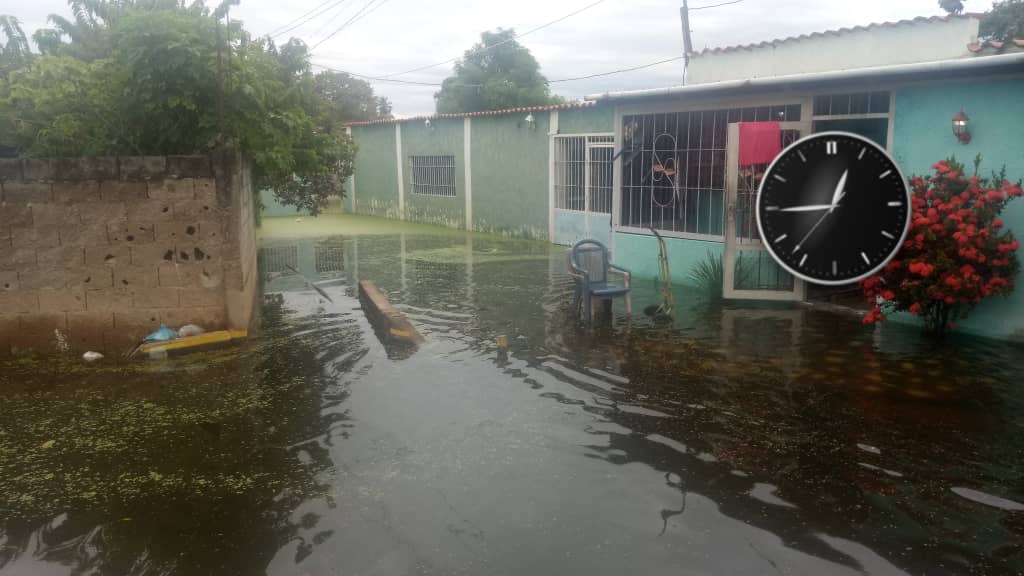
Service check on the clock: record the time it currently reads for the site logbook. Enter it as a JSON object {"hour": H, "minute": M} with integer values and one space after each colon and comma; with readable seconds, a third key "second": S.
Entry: {"hour": 12, "minute": 44, "second": 37}
